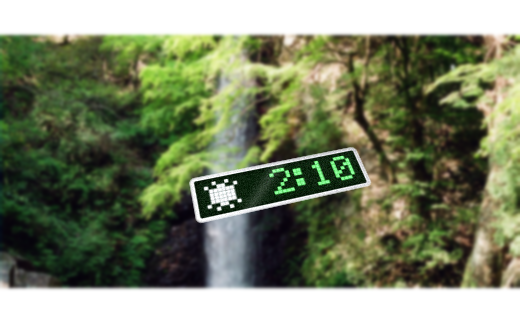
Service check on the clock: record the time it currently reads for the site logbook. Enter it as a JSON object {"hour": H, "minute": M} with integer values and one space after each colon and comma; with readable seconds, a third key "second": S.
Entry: {"hour": 2, "minute": 10}
